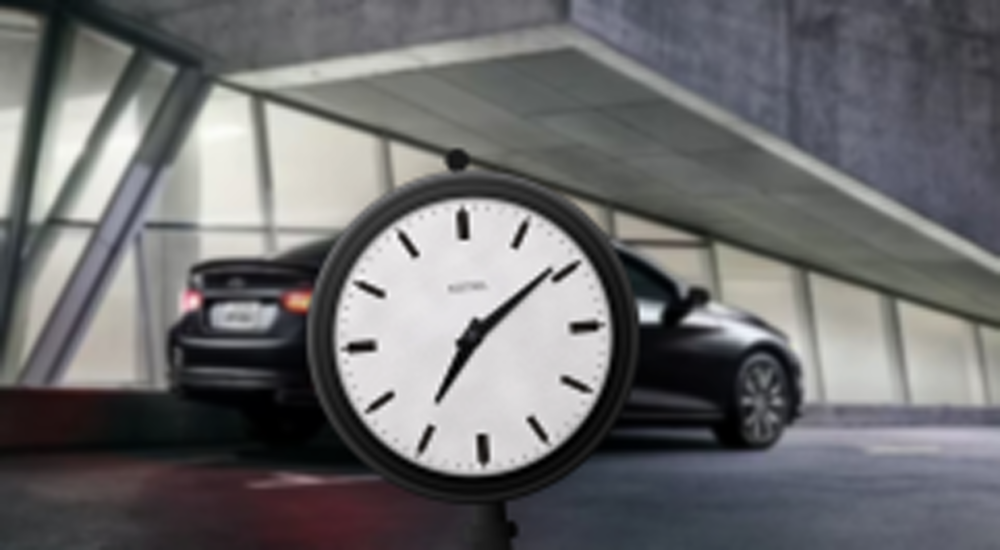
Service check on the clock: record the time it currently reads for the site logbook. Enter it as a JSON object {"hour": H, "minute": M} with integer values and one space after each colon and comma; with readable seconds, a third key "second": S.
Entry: {"hour": 7, "minute": 9}
